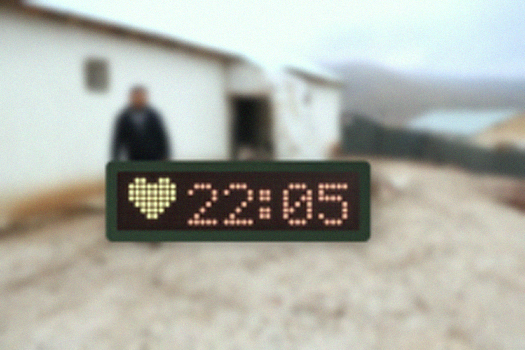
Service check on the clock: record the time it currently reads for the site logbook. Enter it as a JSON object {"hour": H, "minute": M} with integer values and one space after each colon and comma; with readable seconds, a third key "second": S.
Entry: {"hour": 22, "minute": 5}
